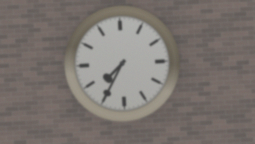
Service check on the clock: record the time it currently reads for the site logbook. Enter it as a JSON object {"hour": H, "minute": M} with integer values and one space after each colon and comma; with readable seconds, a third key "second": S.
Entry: {"hour": 7, "minute": 35}
